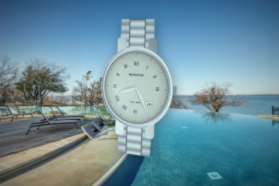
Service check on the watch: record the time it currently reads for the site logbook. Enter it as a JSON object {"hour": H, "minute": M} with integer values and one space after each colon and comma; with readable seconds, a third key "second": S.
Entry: {"hour": 8, "minute": 25}
